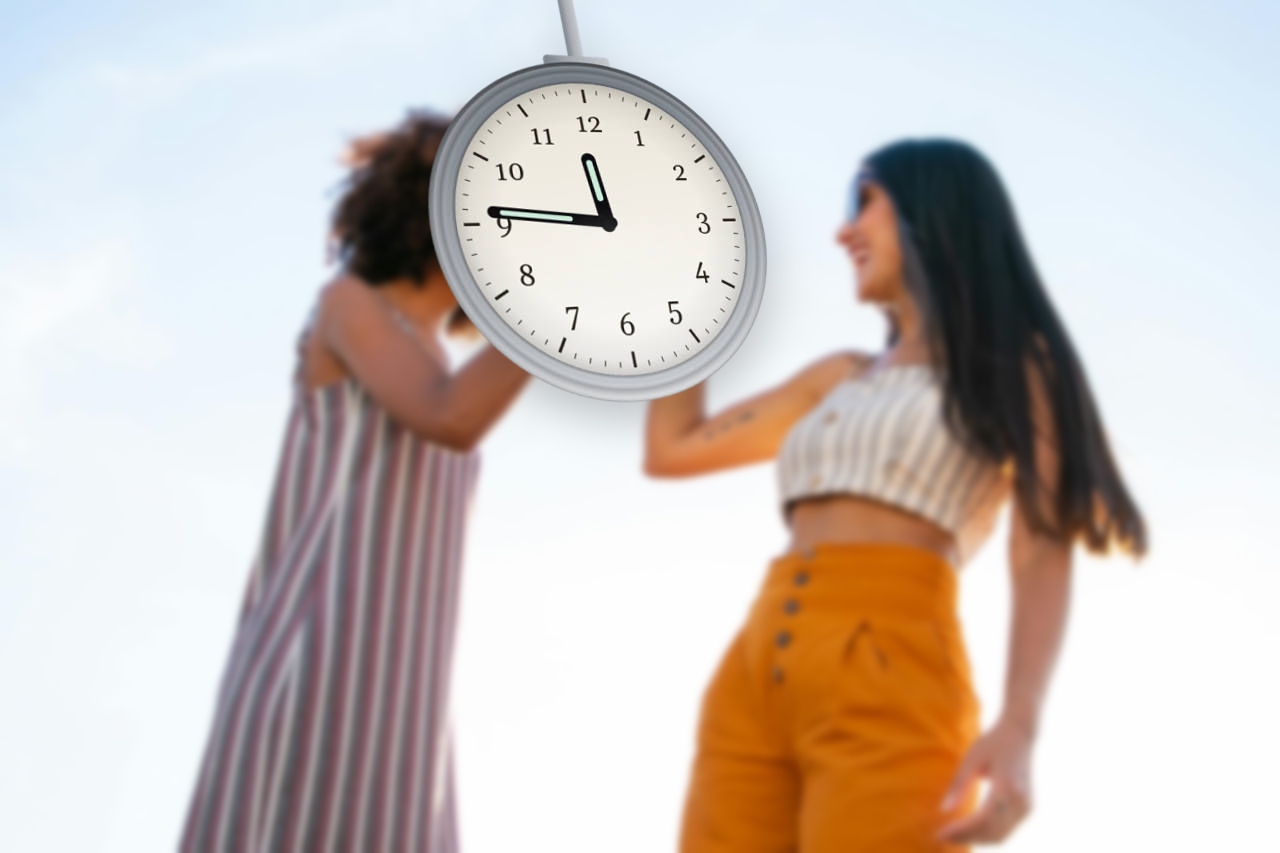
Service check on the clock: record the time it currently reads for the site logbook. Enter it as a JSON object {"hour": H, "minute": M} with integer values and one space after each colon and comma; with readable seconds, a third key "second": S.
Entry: {"hour": 11, "minute": 46}
